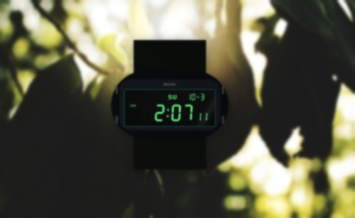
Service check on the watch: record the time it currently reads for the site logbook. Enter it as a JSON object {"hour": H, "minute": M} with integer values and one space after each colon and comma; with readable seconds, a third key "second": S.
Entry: {"hour": 2, "minute": 7}
